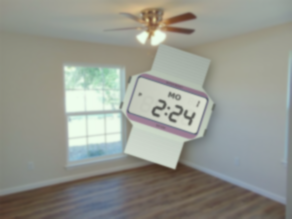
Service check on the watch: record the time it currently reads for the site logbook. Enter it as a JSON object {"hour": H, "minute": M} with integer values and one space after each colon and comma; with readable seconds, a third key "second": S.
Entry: {"hour": 2, "minute": 24}
